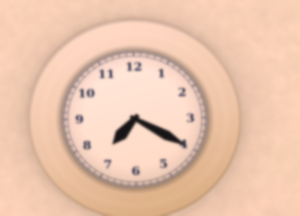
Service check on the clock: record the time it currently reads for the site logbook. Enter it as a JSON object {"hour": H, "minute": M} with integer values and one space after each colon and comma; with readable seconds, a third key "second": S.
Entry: {"hour": 7, "minute": 20}
